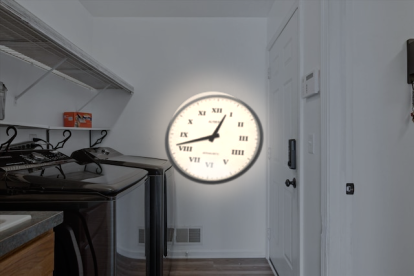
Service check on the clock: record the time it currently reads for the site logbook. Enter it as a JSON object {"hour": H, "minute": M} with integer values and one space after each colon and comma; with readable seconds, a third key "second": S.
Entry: {"hour": 12, "minute": 42}
